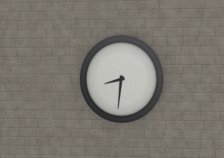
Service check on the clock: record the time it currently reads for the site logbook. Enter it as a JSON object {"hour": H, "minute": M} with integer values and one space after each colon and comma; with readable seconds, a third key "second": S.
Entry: {"hour": 8, "minute": 31}
